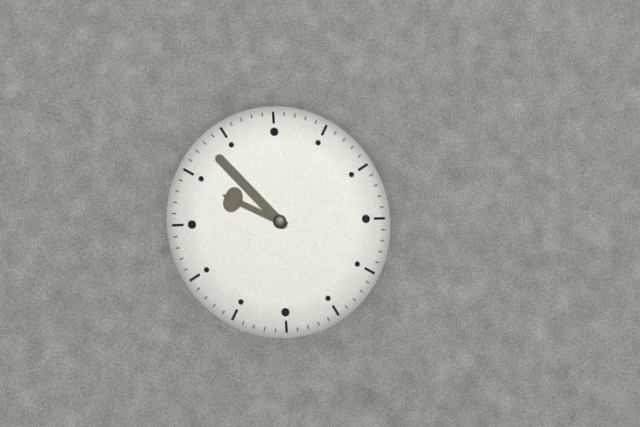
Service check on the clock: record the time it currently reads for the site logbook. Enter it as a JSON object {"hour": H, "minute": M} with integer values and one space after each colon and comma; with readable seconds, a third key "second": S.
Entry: {"hour": 9, "minute": 53}
